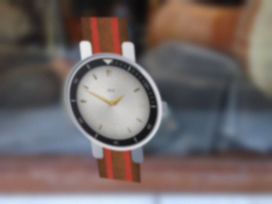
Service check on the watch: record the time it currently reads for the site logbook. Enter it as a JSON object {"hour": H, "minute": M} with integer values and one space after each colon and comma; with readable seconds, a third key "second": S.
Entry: {"hour": 1, "minute": 49}
